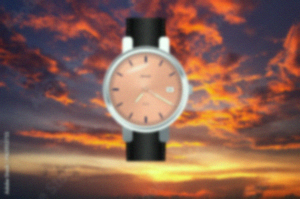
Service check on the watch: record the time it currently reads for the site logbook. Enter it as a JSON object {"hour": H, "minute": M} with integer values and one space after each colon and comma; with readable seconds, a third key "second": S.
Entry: {"hour": 7, "minute": 20}
